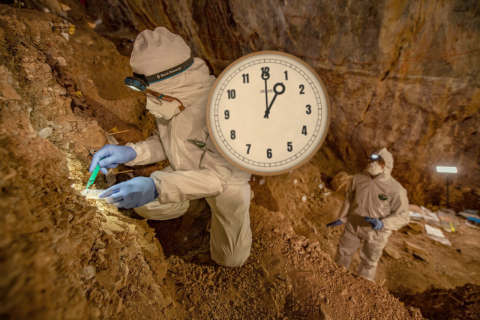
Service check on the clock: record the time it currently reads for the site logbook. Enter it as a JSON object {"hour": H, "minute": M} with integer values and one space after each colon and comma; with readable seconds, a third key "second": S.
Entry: {"hour": 1, "minute": 0}
